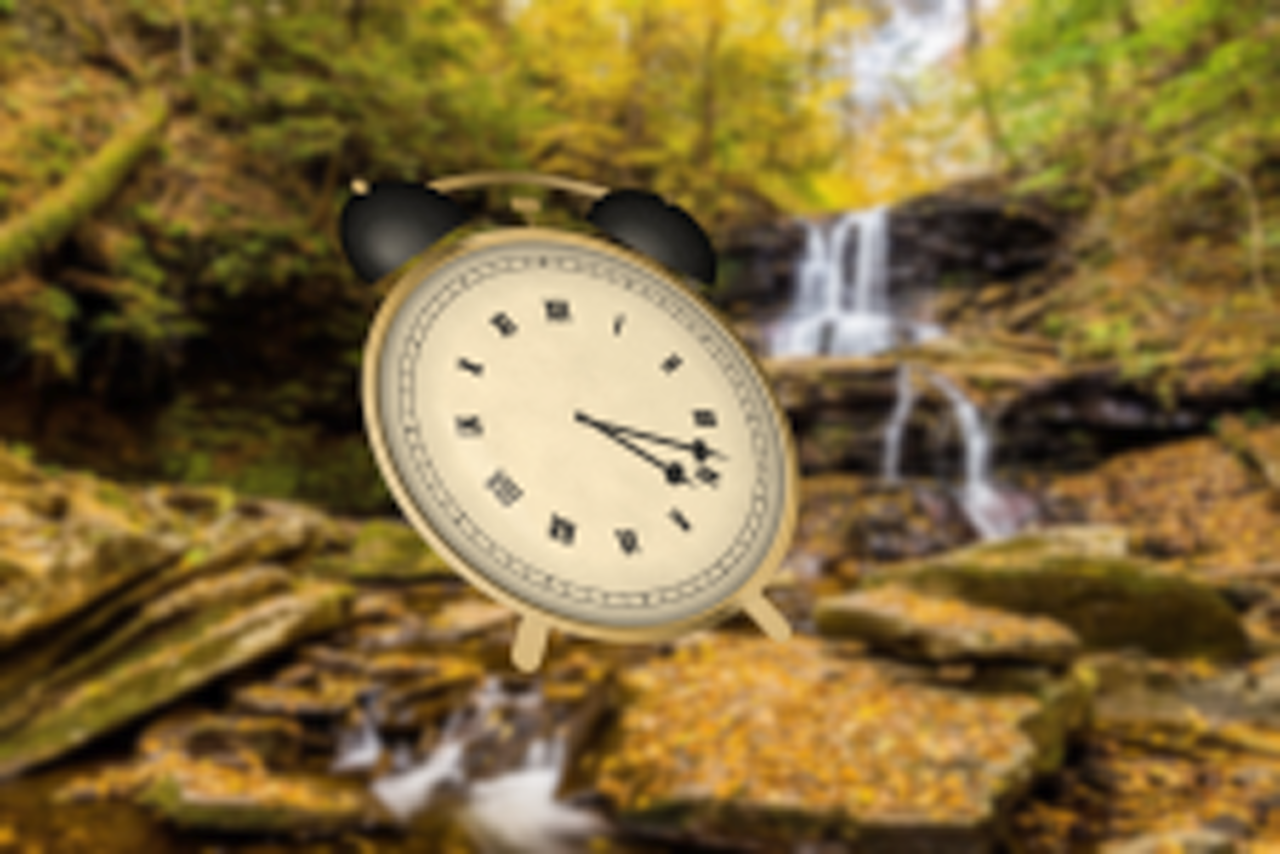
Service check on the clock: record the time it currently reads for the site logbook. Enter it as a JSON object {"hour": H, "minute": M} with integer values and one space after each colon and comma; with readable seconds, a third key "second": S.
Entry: {"hour": 4, "minute": 18}
